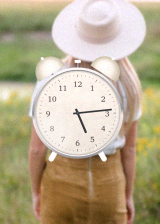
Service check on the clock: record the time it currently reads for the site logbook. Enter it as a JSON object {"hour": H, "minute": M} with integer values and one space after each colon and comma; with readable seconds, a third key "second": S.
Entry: {"hour": 5, "minute": 14}
